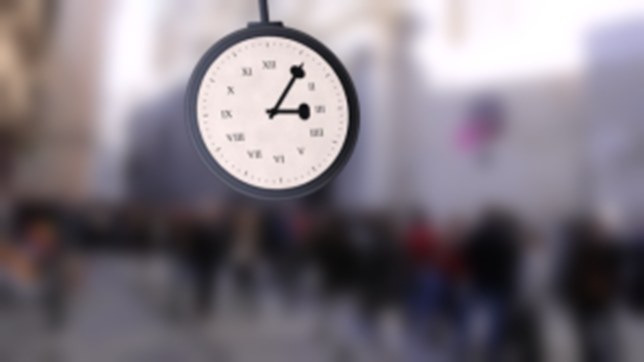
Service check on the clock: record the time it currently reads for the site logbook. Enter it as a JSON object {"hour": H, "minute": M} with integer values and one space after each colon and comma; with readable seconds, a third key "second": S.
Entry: {"hour": 3, "minute": 6}
